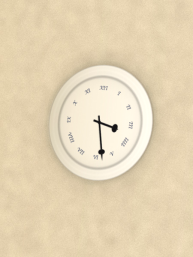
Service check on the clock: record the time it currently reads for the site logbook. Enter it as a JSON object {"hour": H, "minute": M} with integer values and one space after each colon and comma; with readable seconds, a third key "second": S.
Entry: {"hour": 3, "minute": 28}
